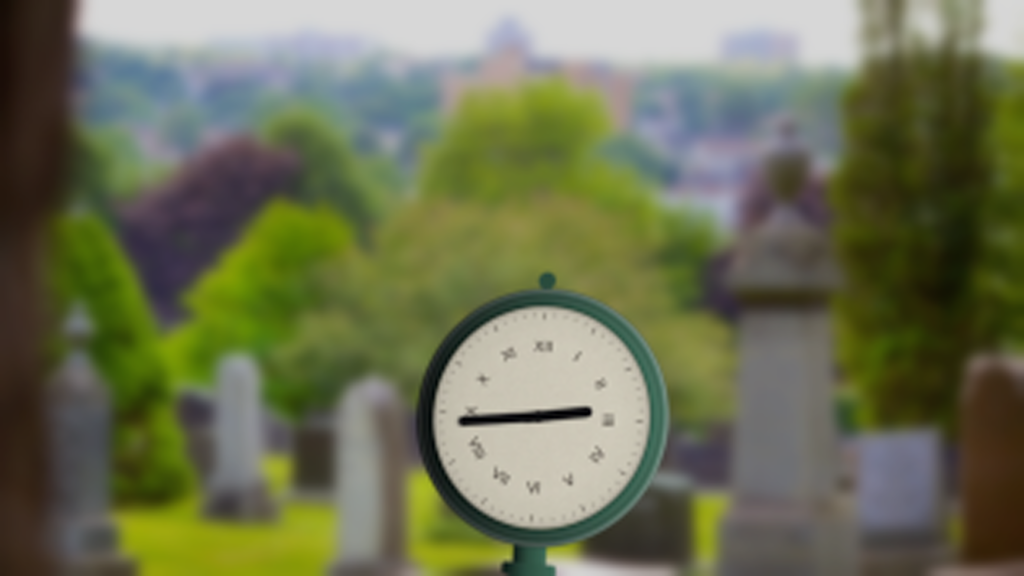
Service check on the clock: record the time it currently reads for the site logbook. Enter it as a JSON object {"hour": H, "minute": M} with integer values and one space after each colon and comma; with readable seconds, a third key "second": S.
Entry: {"hour": 2, "minute": 44}
